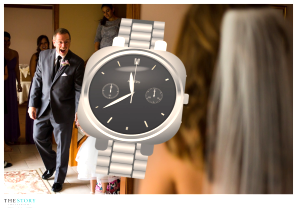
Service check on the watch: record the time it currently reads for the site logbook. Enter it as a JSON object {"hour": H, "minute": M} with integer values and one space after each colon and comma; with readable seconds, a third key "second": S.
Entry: {"hour": 11, "minute": 39}
